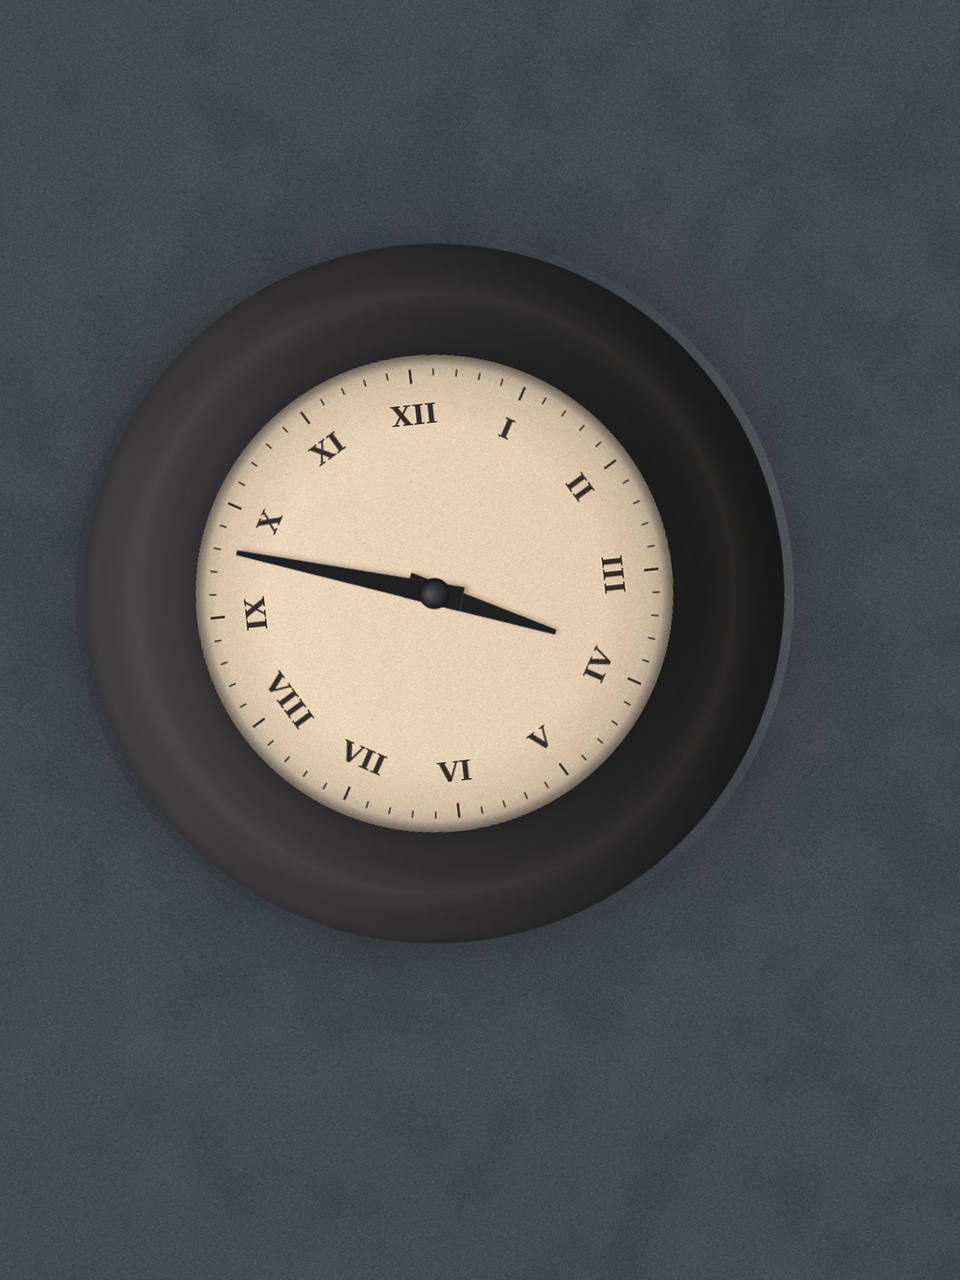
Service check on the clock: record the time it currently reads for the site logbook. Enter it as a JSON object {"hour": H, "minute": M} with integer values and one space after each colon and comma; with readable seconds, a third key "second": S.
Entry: {"hour": 3, "minute": 48}
